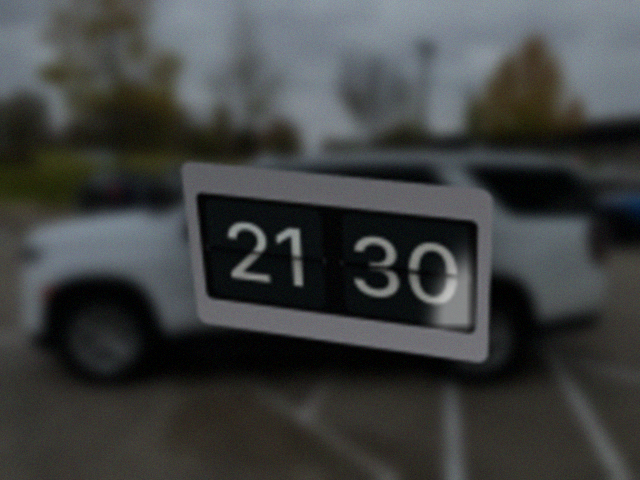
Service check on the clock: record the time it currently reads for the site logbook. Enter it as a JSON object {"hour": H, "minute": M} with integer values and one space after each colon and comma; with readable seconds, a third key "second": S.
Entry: {"hour": 21, "minute": 30}
